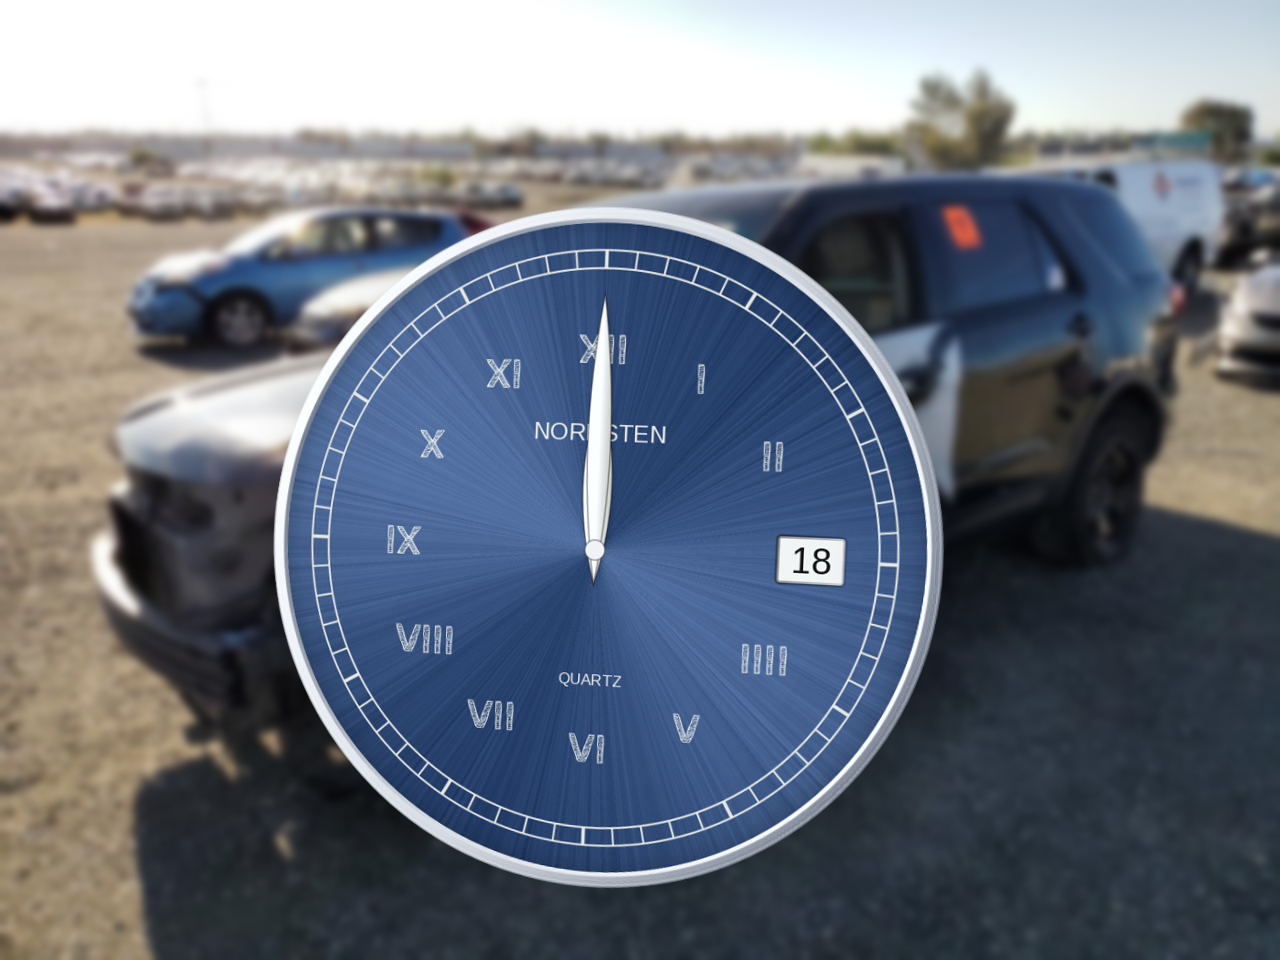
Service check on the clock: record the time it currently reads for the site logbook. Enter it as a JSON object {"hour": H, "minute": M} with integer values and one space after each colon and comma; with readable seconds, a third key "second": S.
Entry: {"hour": 12, "minute": 0}
